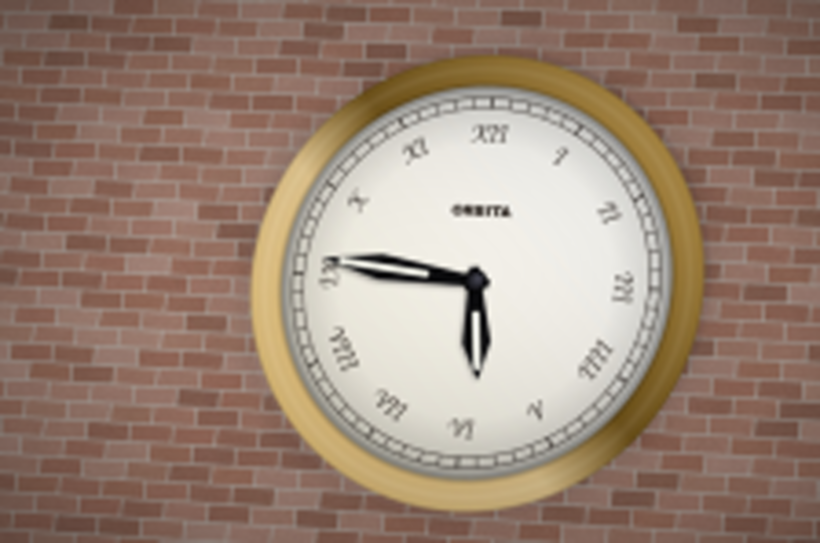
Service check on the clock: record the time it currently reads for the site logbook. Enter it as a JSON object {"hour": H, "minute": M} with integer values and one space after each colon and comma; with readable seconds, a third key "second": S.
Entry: {"hour": 5, "minute": 46}
